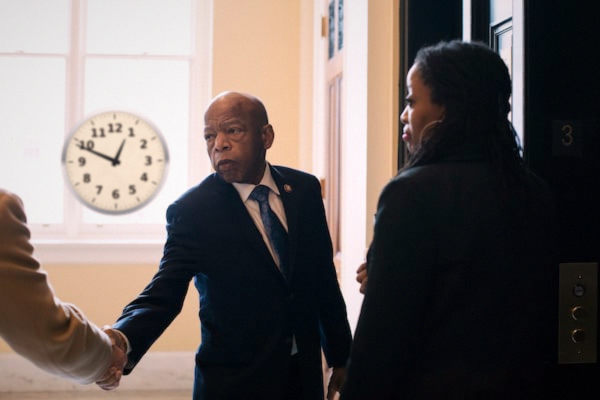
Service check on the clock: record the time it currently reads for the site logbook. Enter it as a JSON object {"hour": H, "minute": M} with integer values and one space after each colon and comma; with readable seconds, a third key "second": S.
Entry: {"hour": 12, "minute": 49}
